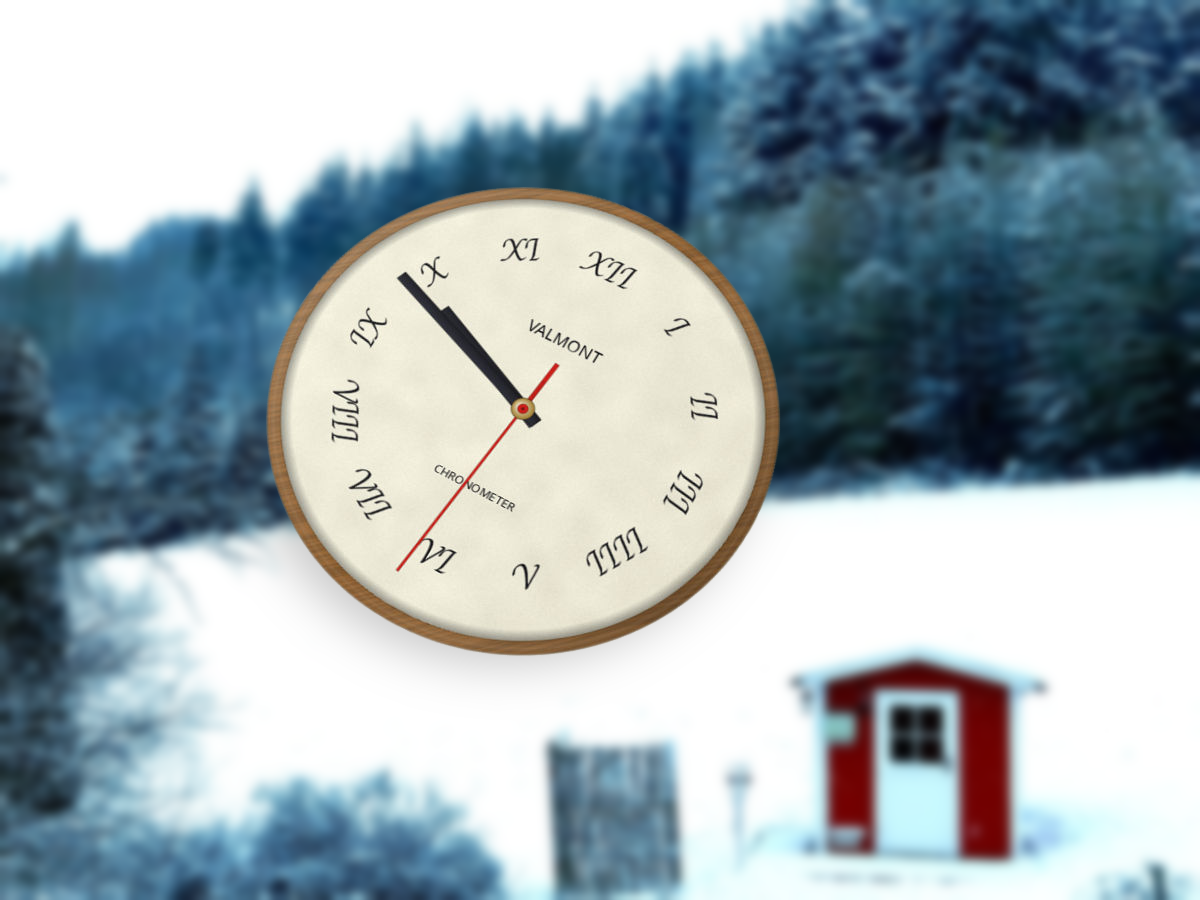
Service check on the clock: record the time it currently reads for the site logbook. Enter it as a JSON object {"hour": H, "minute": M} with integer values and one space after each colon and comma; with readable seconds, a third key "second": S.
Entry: {"hour": 9, "minute": 48, "second": 31}
